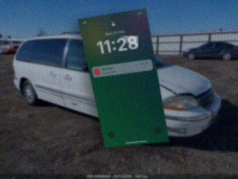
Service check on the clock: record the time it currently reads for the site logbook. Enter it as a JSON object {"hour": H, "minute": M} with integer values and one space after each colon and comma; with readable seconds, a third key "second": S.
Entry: {"hour": 11, "minute": 28}
